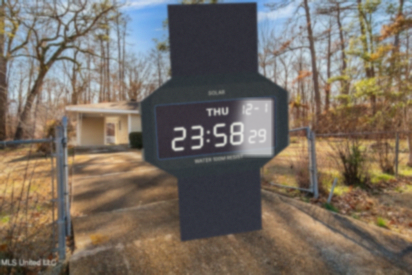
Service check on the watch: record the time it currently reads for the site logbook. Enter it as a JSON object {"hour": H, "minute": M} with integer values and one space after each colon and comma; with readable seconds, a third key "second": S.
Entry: {"hour": 23, "minute": 58, "second": 29}
